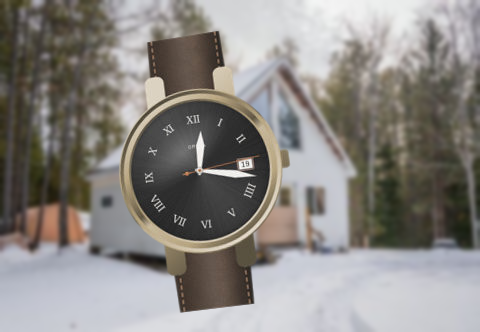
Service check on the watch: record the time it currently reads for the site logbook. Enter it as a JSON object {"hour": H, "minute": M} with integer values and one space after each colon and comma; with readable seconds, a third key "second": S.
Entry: {"hour": 12, "minute": 17, "second": 14}
